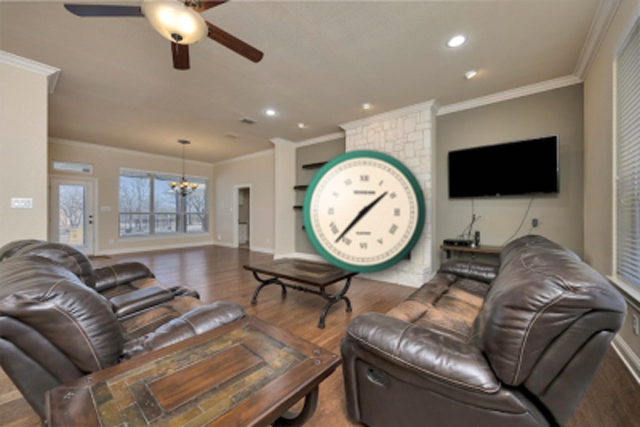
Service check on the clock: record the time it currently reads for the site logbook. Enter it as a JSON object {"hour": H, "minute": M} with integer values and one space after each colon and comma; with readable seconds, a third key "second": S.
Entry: {"hour": 1, "minute": 37}
